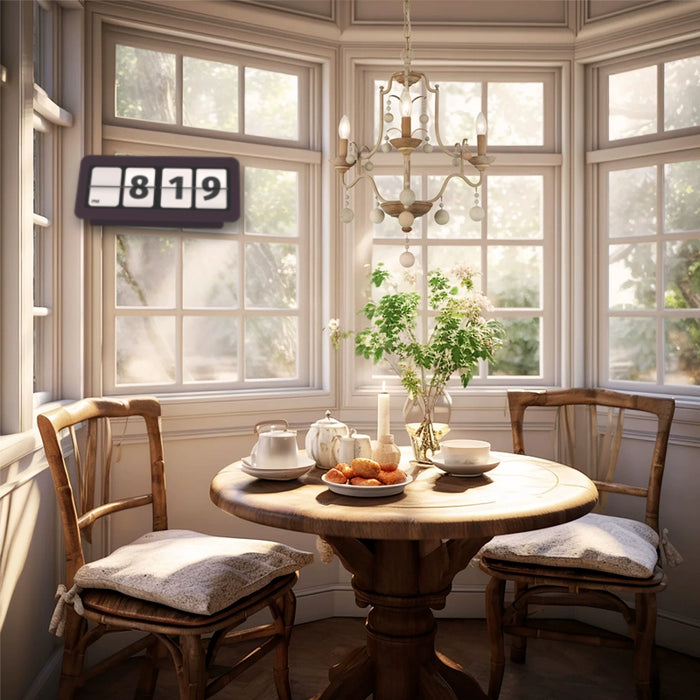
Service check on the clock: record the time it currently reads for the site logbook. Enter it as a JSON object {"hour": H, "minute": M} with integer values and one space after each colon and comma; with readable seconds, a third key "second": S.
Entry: {"hour": 8, "minute": 19}
